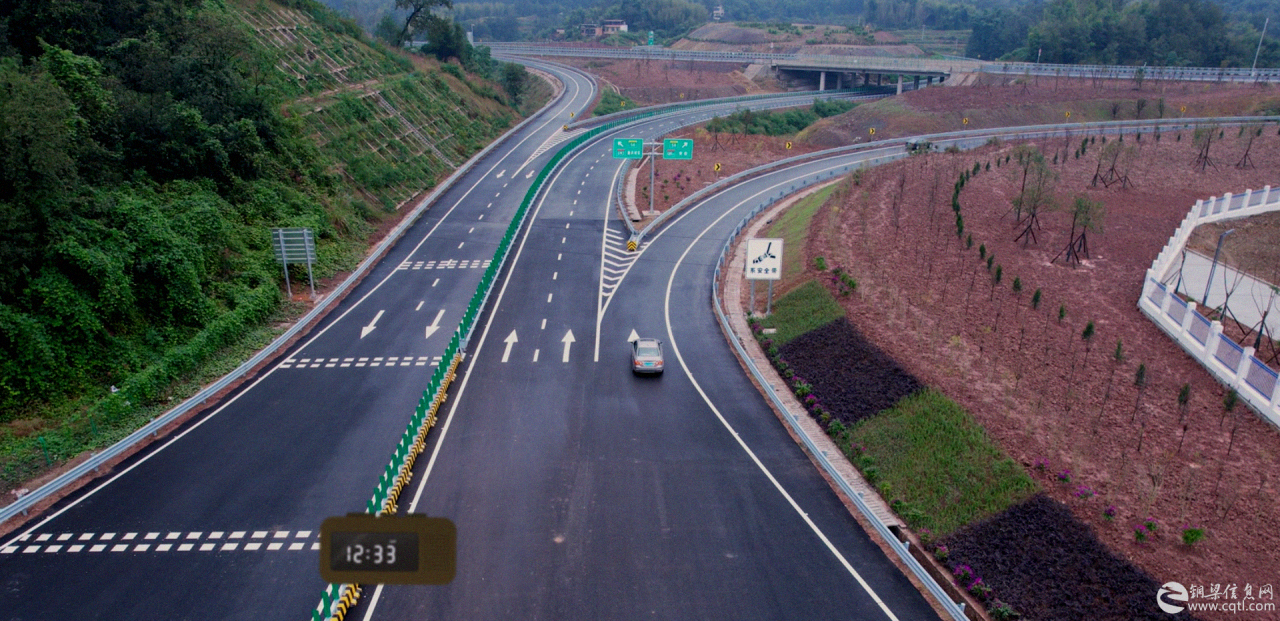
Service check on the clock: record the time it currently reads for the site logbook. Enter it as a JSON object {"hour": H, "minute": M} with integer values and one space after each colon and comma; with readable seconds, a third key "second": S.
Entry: {"hour": 12, "minute": 33}
